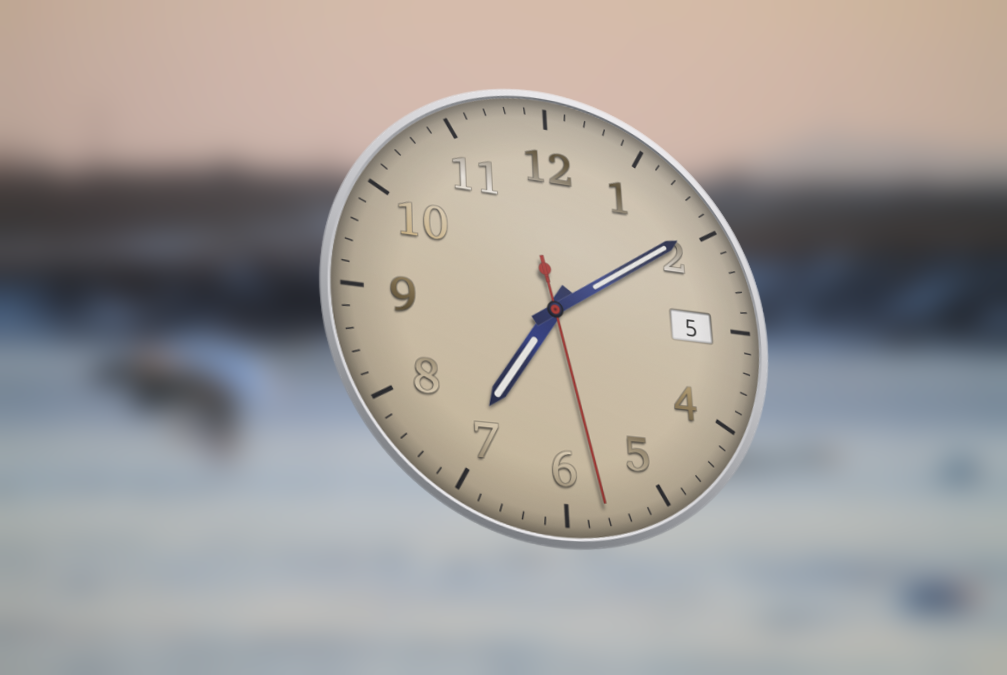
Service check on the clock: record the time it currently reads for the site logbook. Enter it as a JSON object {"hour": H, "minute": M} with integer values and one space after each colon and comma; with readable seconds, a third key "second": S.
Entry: {"hour": 7, "minute": 9, "second": 28}
